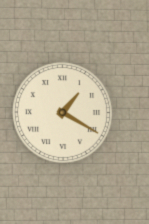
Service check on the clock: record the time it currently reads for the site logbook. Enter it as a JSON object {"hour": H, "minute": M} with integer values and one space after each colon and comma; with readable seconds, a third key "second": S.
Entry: {"hour": 1, "minute": 20}
